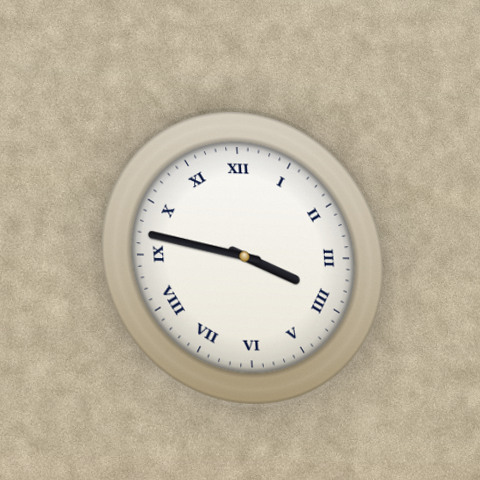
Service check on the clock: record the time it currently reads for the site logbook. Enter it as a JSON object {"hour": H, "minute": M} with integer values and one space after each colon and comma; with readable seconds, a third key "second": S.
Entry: {"hour": 3, "minute": 47}
